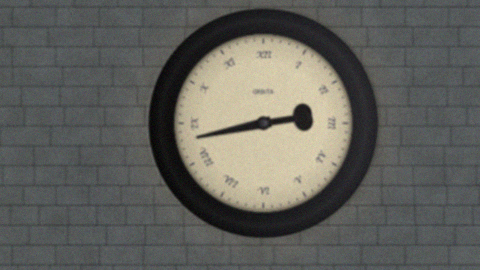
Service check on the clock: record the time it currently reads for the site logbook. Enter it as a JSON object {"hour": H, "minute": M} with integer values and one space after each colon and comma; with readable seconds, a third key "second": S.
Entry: {"hour": 2, "minute": 43}
